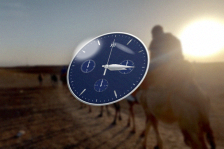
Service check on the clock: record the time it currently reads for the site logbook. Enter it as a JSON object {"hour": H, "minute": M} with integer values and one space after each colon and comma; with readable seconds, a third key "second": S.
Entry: {"hour": 3, "minute": 15}
